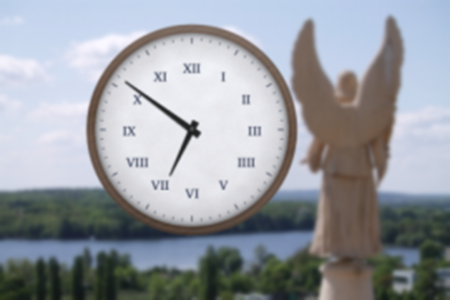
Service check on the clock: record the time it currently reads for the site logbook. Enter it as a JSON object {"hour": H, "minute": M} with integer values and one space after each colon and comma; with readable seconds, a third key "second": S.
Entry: {"hour": 6, "minute": 51}
